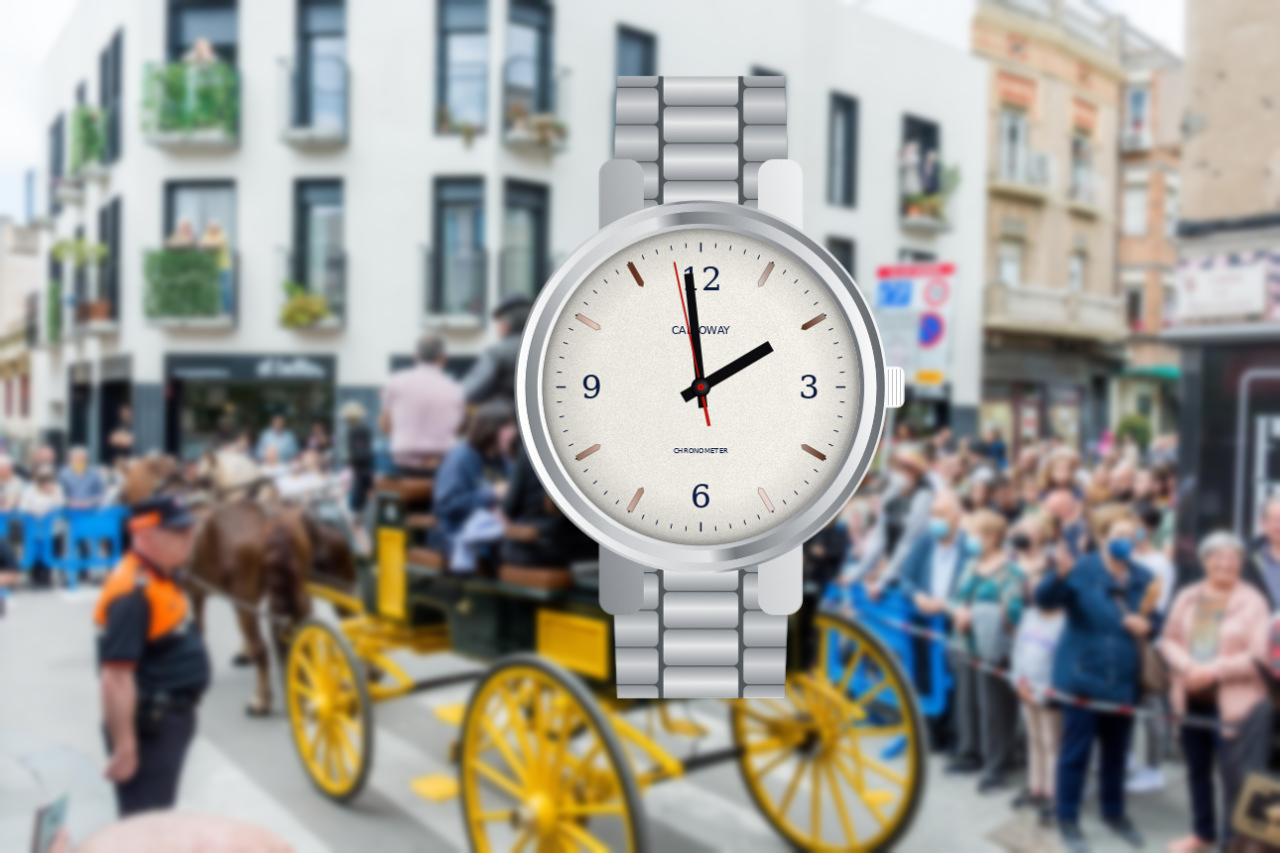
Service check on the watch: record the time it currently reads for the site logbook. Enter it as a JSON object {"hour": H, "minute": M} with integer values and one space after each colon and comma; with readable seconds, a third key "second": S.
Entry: {"hour": 1, "minute": 58, "second": 58}
